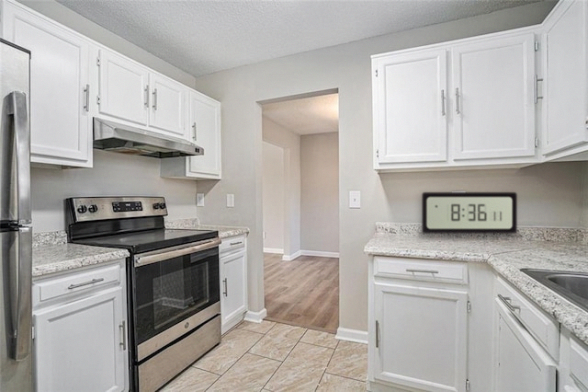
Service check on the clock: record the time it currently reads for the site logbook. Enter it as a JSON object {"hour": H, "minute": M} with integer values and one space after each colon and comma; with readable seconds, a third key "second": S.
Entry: {"hour": 8, "minute": 36, "second": 11}
